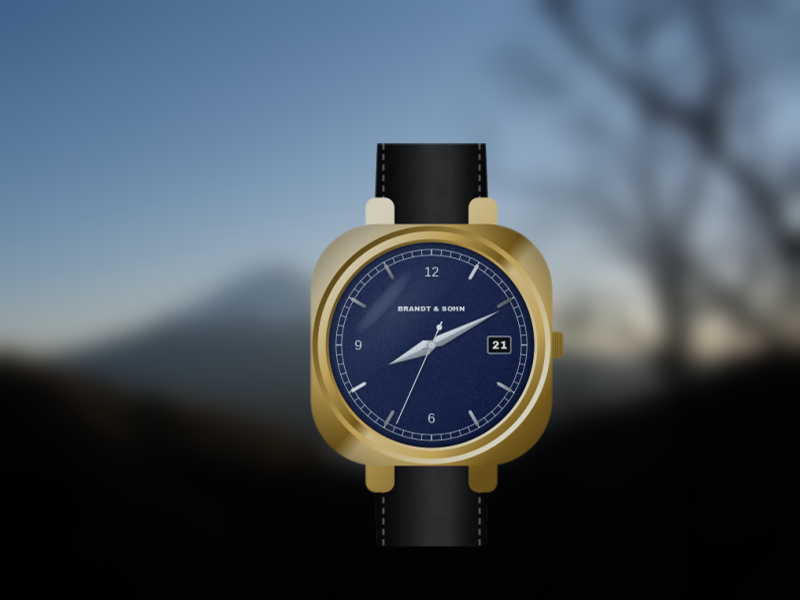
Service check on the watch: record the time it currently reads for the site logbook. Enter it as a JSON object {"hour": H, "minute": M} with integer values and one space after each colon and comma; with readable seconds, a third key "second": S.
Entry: {"hour": 8, "minute": 10, "second": 34}
